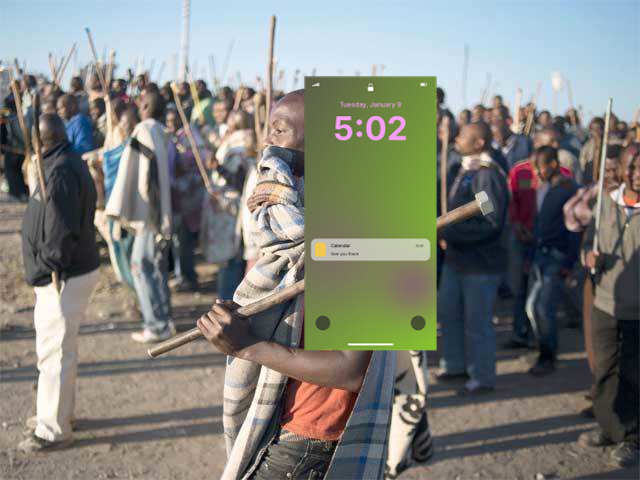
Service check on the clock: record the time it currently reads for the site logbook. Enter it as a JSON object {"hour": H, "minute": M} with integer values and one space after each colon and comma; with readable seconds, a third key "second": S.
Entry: {"hour": 5, "minute": 2}
